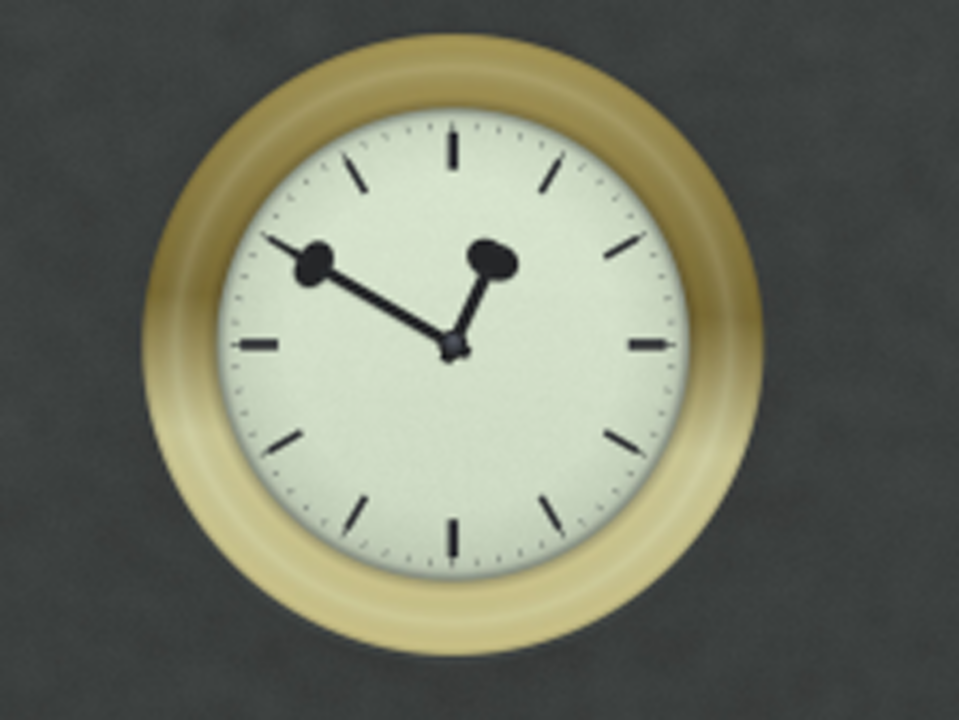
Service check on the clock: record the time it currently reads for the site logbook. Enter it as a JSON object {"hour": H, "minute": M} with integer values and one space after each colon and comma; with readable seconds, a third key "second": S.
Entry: {"hour": 12, "minute": 50}
